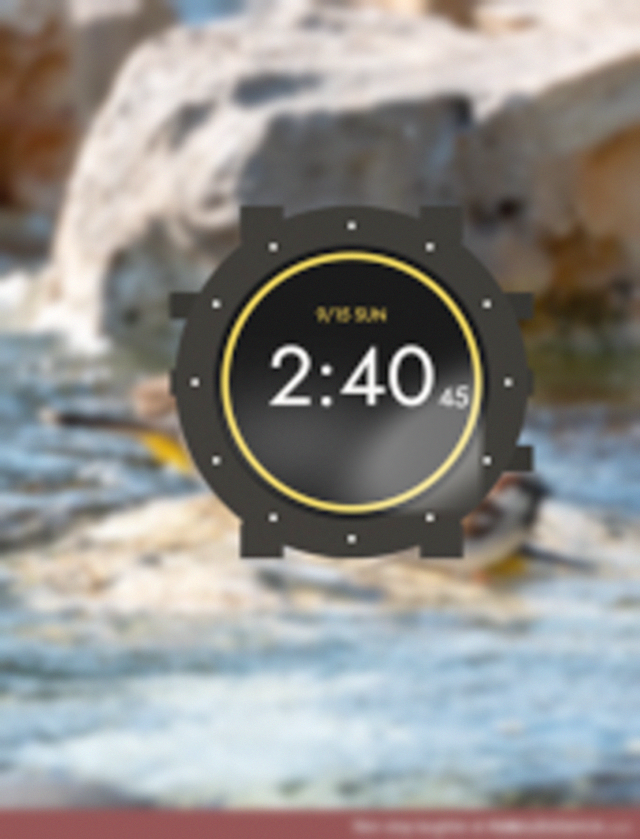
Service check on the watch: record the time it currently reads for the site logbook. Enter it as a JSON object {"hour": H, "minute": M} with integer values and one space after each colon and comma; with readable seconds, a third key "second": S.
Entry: {"hour": 2, "minute": 40}
